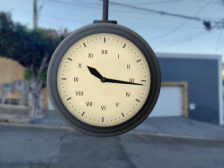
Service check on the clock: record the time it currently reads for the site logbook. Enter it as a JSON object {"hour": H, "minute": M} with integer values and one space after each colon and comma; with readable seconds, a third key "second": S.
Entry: {"hour": 10, "minute": 16}
